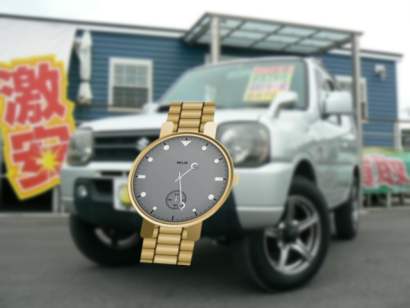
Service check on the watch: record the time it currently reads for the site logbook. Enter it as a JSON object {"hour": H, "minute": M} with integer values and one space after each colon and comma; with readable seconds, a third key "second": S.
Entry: {"hour": 1, "minute": 28}
